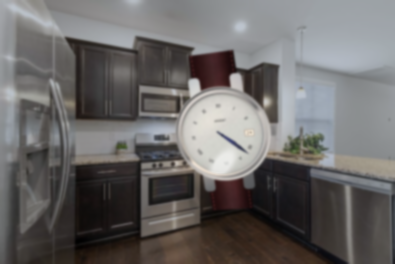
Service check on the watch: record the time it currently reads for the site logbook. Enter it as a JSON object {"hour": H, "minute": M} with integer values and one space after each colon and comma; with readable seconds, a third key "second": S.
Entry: {"hour": 4, "minute": 22}
